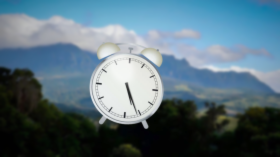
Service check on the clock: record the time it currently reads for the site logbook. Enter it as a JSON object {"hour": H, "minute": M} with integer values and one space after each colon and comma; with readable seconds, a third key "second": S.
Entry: {"hour": 5, "minute": 26}
